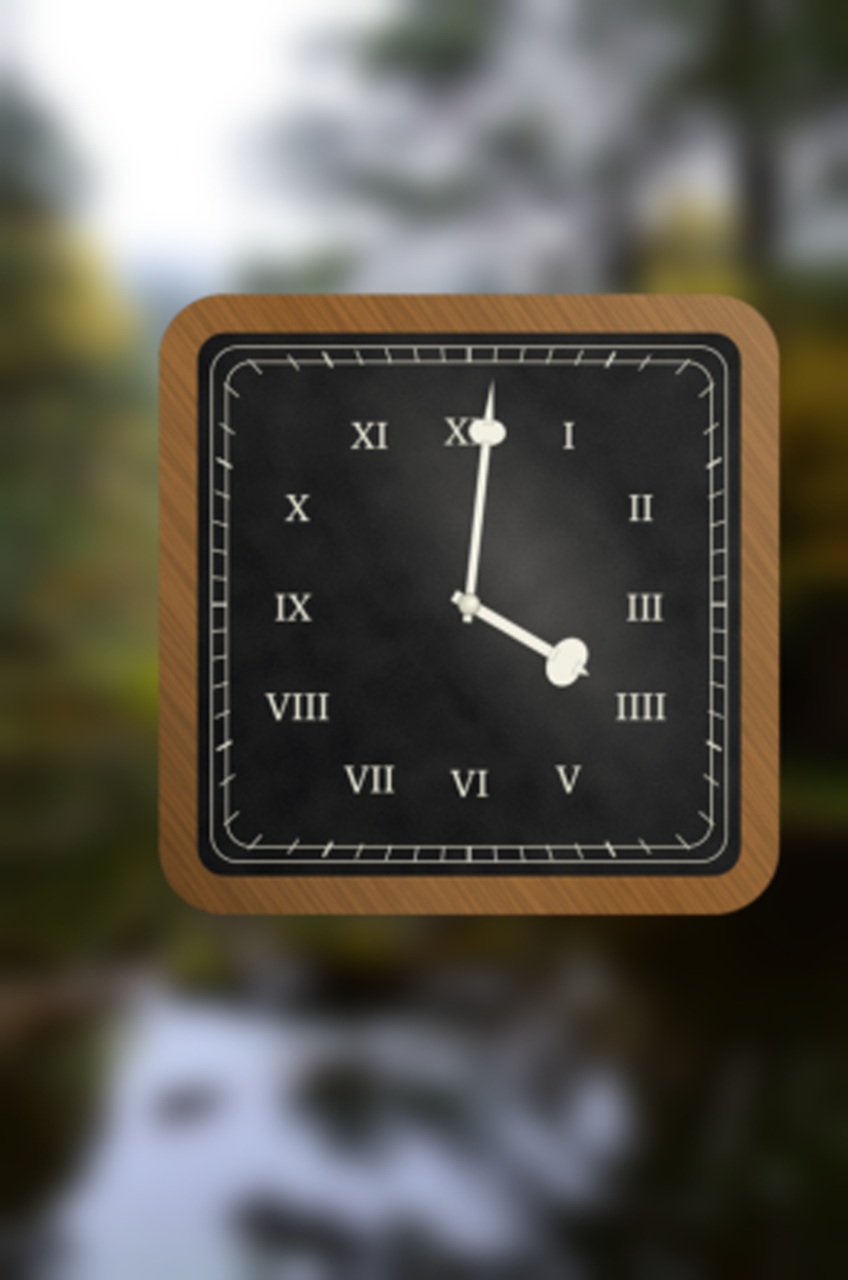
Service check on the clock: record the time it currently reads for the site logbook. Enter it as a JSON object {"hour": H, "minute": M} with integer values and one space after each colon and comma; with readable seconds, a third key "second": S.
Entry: {"hour": 4, "minute": 1}
